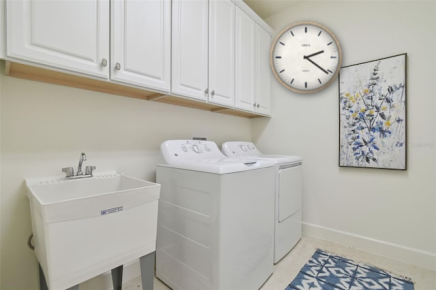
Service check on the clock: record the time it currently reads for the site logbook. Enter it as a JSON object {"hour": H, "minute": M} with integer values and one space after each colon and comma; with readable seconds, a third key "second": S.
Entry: {"hour": 2, "minute": 21}
